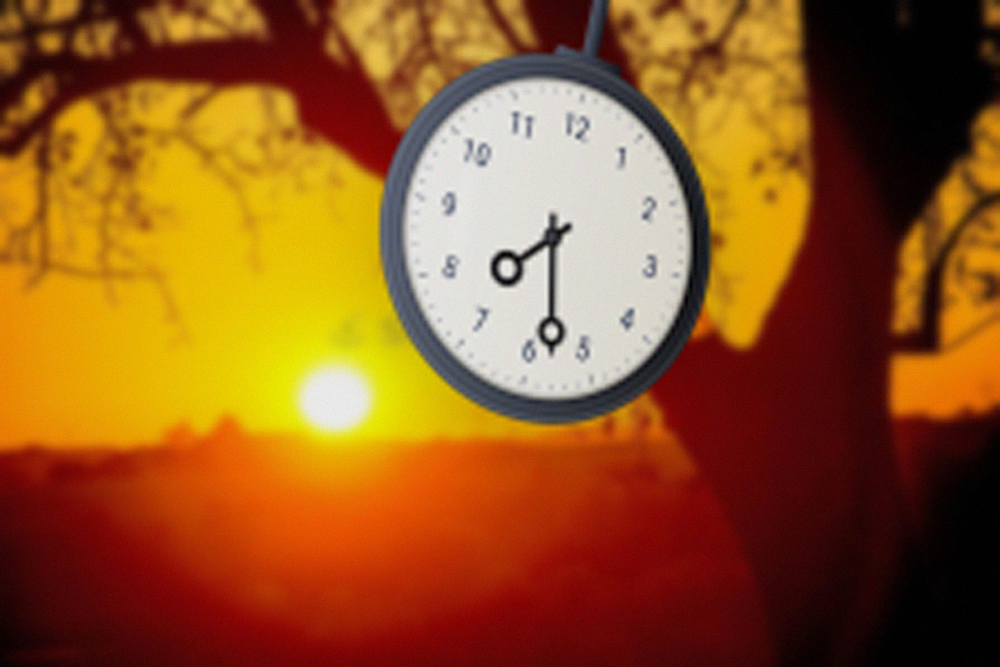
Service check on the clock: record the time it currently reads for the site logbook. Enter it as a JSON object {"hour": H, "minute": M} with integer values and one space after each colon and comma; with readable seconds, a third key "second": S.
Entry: {"hour": 7, "minute": 28}
